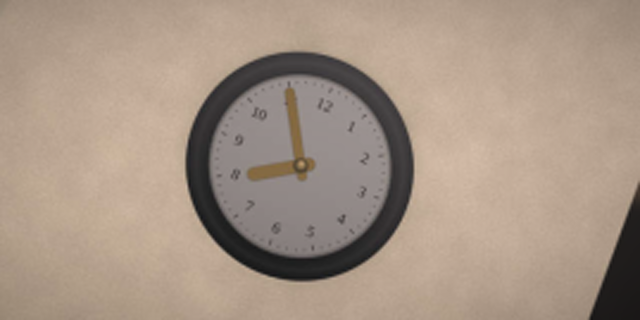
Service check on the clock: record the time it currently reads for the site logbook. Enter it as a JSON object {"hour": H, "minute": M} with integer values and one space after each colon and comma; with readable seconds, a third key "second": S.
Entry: {"hour": 7, "minute": 55}
